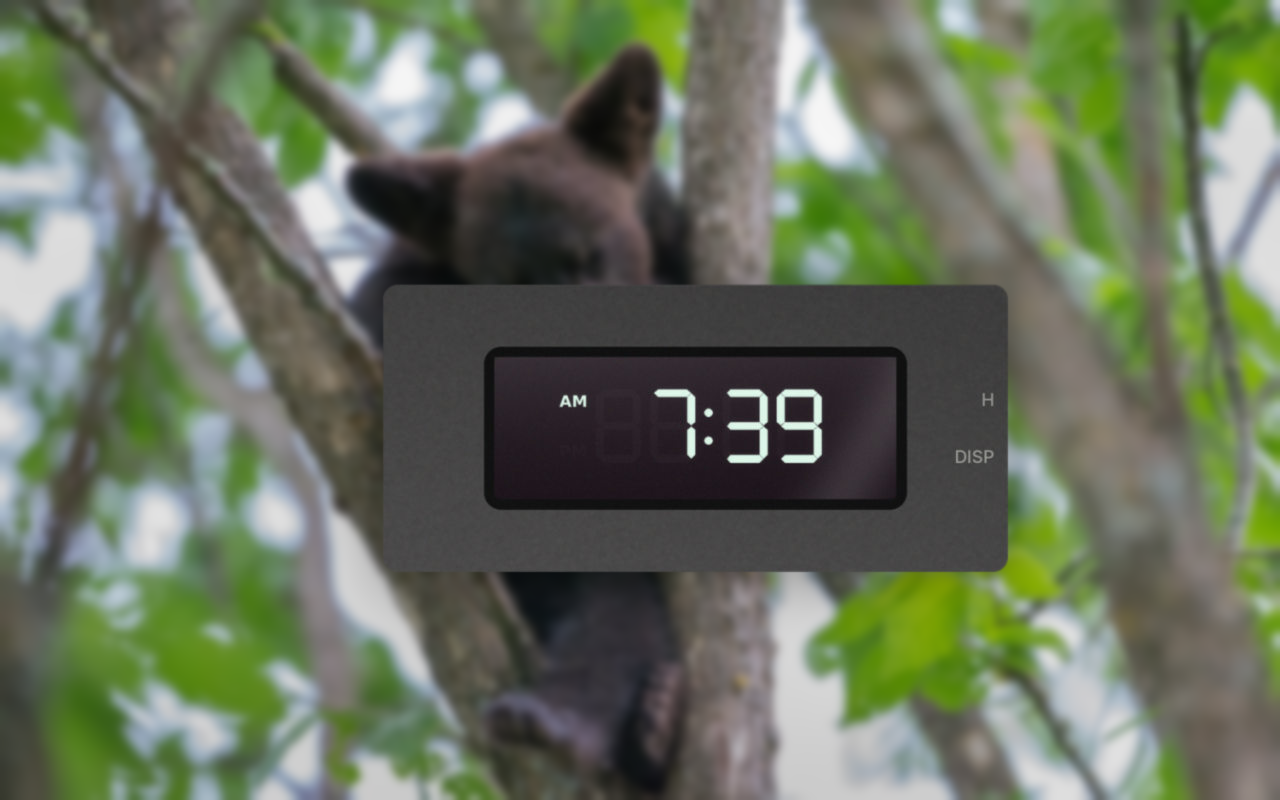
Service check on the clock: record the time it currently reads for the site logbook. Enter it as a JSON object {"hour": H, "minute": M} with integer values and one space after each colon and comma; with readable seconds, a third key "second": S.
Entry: {"hour": 7, "minute": 39}
